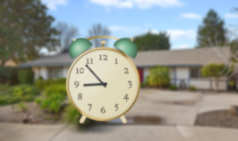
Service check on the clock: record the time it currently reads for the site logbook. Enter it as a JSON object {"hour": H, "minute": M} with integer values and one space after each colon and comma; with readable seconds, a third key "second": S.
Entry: {"hour": 8, "minute": 53}
